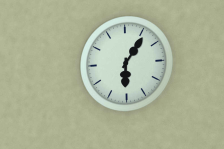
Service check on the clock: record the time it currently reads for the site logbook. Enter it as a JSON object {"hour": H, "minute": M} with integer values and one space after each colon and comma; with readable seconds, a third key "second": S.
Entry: {"hour": 6, "minute": 6}
